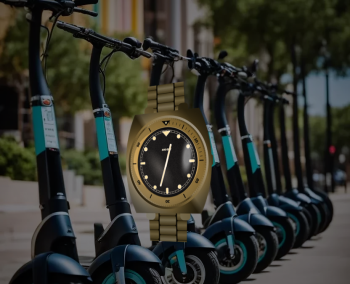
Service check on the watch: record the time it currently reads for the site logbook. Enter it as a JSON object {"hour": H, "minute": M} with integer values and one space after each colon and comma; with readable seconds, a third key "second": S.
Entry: {"hour": 12, "minute": 33}
